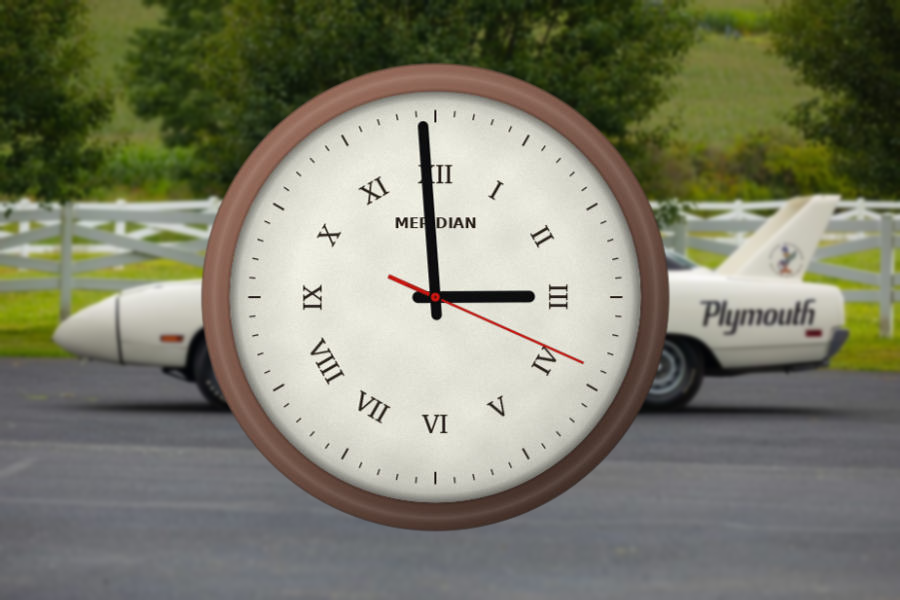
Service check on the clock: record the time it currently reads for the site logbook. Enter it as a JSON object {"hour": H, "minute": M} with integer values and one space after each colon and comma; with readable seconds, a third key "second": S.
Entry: {"hour": 2, "minute": 59, "second": 19}
